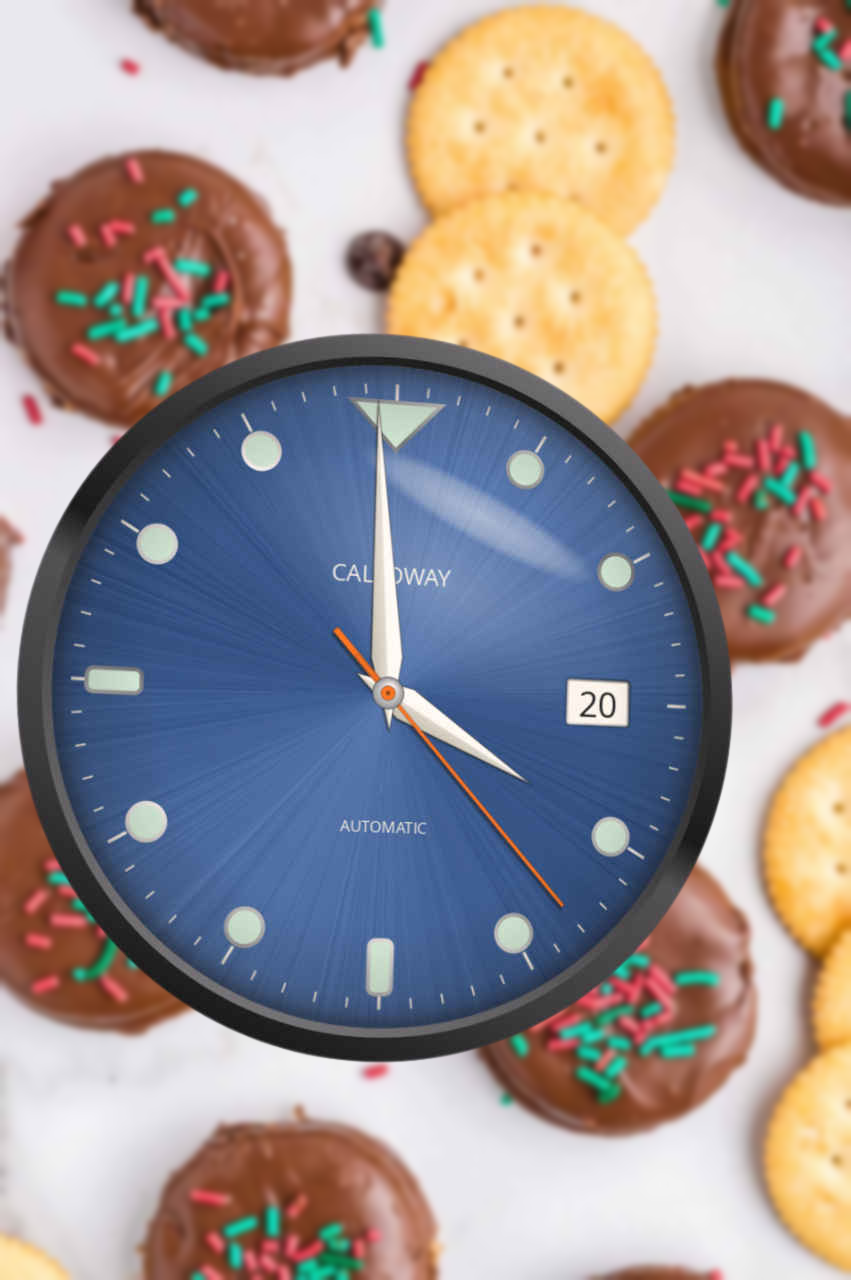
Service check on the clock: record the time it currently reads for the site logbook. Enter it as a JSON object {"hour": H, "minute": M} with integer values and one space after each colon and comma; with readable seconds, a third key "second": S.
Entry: {"hour": 3, "minute": 59, "second": 23}
